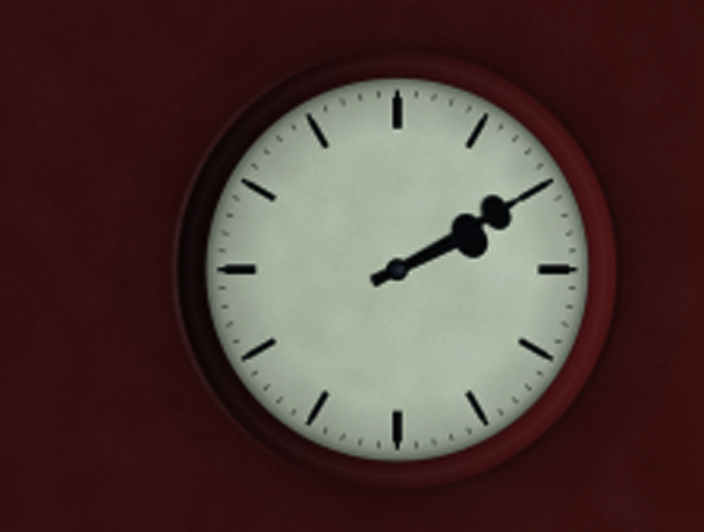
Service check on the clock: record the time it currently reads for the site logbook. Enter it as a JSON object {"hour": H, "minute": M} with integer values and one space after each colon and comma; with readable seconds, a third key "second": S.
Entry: {"hour": 2, "minute": 10}
